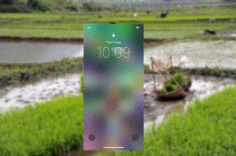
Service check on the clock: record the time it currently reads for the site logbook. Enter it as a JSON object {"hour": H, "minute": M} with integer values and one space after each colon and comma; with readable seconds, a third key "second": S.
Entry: {"hour": 10, "minute": 9}
